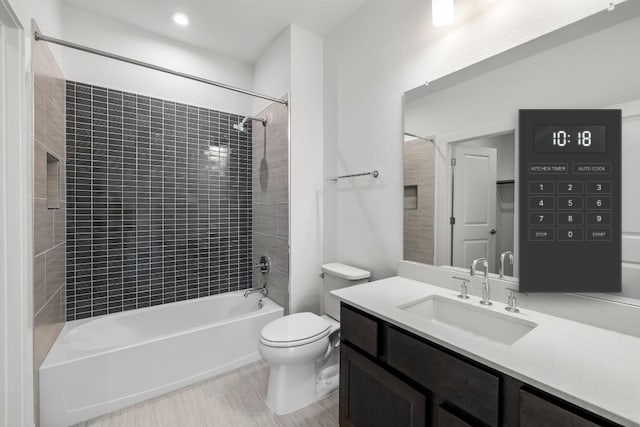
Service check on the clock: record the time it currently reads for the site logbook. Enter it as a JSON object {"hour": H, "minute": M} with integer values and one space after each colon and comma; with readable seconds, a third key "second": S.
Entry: {"hour": 10, "minute": 18}
